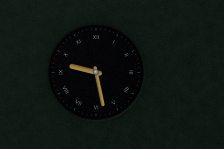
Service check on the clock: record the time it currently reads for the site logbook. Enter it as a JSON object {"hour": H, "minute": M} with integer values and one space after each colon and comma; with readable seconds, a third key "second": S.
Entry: {"hour": 9, "minute": 28}
